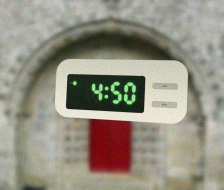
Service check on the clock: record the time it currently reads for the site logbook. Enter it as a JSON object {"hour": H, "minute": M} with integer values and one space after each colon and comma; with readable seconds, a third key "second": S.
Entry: {"hour": 4, "minute": 50}
